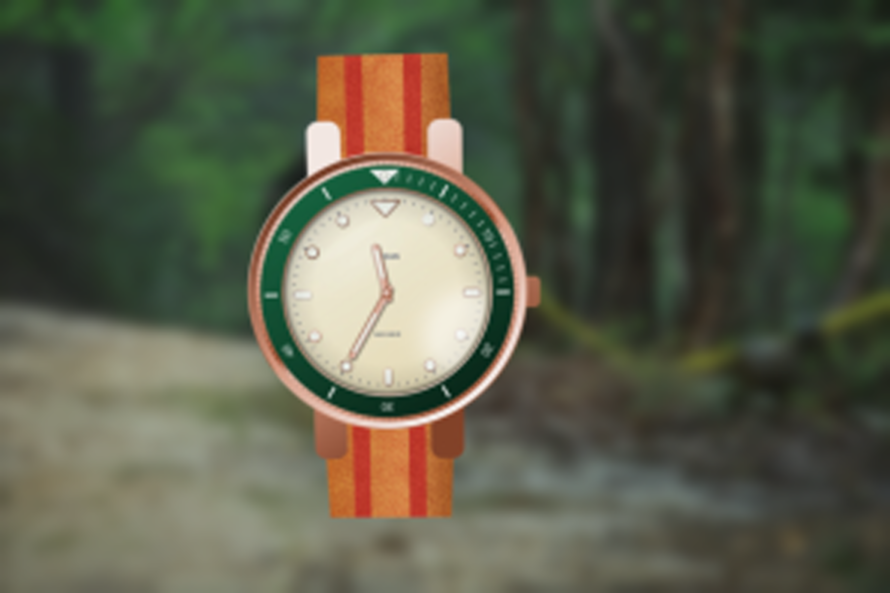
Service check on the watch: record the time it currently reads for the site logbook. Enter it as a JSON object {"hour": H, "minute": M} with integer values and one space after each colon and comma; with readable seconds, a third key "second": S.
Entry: {"hour": 11, "minute": 35}
